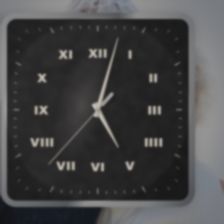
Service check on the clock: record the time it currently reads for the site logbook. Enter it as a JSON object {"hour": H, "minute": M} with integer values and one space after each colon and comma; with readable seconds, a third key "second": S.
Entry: {"hour": 5, "minute": 2, "second": 37}
